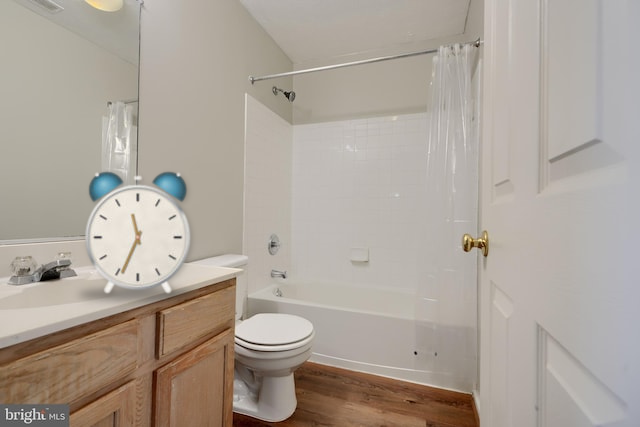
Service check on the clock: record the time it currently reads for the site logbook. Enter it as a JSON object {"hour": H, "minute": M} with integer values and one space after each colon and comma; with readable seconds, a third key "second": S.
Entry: {"hour": 11, "minute": 34}
